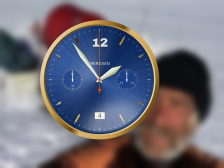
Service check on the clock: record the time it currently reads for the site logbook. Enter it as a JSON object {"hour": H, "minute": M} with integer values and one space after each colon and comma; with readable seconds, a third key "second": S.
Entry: {"hour": 1, "minute": 54}
